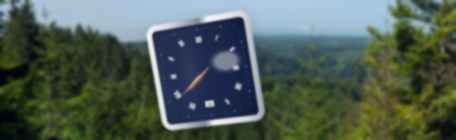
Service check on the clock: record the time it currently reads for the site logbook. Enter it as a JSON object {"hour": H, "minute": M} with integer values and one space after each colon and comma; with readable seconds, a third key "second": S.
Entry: {"hour": 7, "minute": 39}
